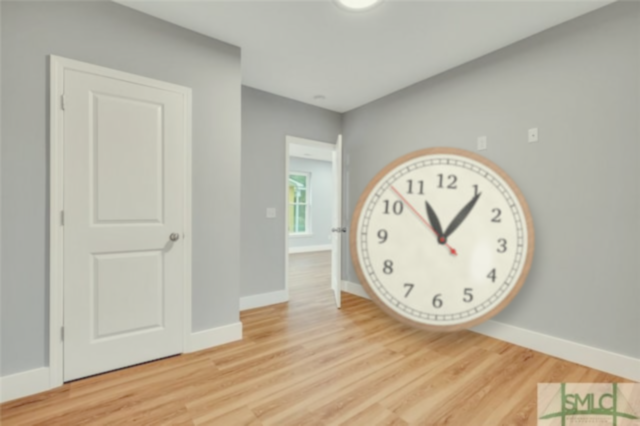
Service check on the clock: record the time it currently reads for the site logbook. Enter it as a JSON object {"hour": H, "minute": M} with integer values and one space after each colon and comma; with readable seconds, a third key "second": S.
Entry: {"hour": 11, "minute": 5, "second": 52}
